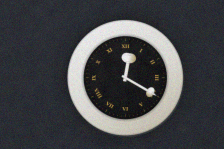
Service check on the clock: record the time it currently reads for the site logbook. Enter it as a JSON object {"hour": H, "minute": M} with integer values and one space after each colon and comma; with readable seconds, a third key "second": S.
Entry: {"hour": 12, "minute": 20}
